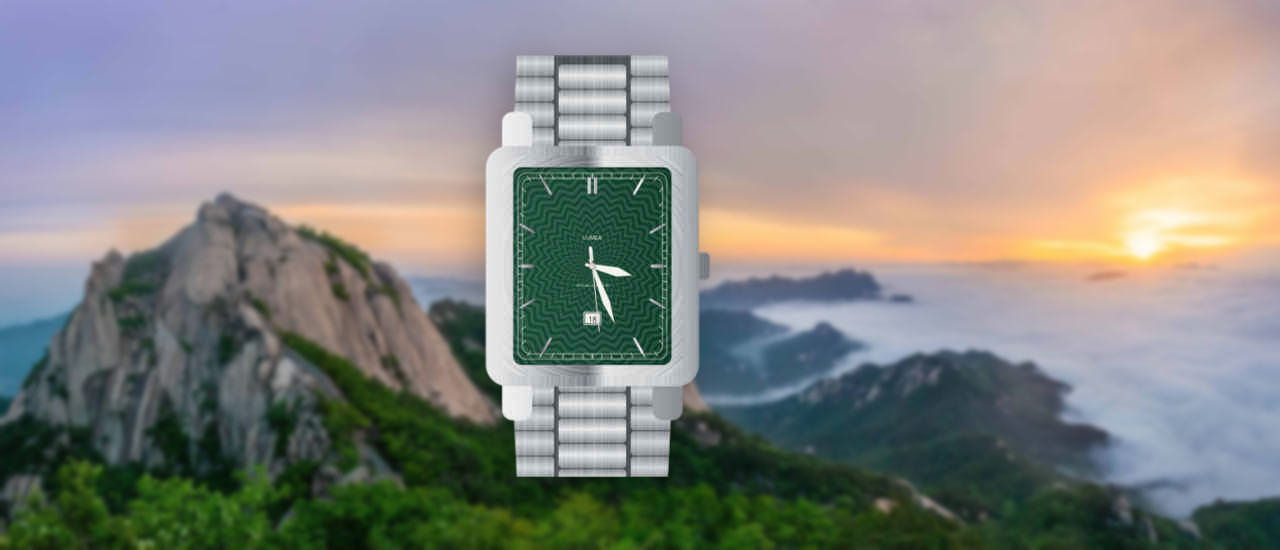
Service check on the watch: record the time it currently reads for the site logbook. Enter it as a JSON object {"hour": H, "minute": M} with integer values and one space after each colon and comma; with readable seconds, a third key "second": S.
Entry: {"hour": 3, "minute": 26, "second": 29}
